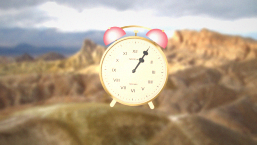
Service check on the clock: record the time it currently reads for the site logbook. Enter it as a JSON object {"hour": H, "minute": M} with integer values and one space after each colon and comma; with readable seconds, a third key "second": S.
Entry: {"hour": 1, "minute": 5}
